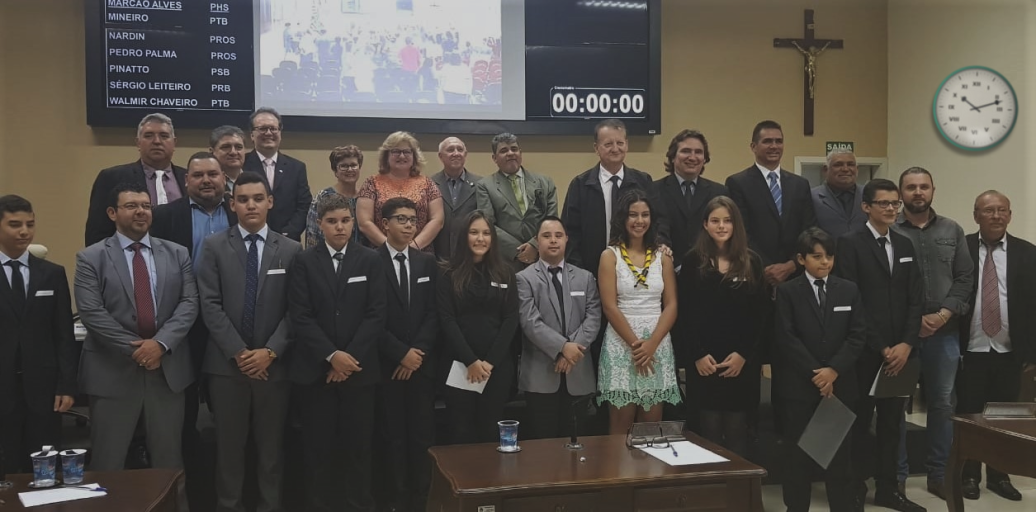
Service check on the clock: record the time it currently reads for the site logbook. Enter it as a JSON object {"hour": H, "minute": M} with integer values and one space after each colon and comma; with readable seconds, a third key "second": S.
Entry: {"hour": 10, "minute": 12}
